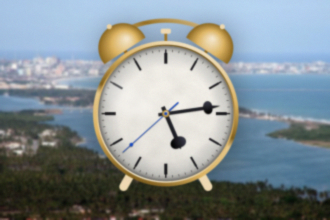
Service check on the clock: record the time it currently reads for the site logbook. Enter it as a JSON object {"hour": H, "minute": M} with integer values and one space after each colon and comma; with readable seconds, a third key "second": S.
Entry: {"hour": 5, "minute": 13, "second": 38}
